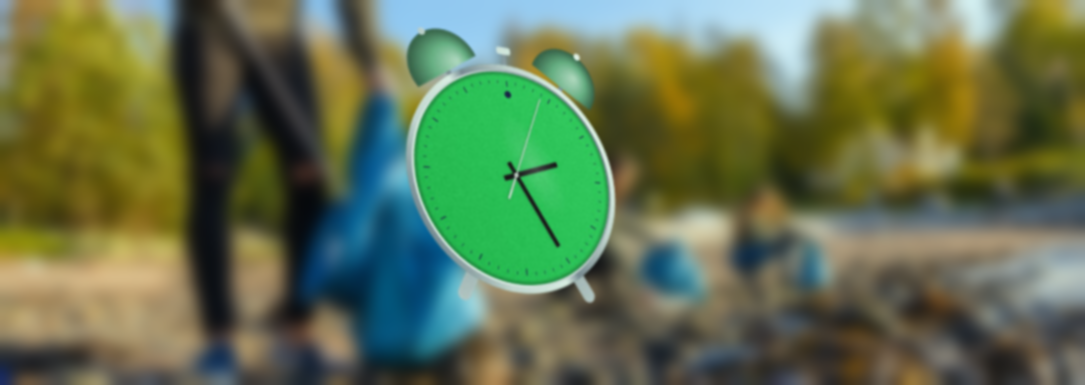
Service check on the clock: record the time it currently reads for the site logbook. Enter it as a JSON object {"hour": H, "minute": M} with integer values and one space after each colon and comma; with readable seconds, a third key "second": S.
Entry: {"hour": 2, "minute": 25, "second": 4}
